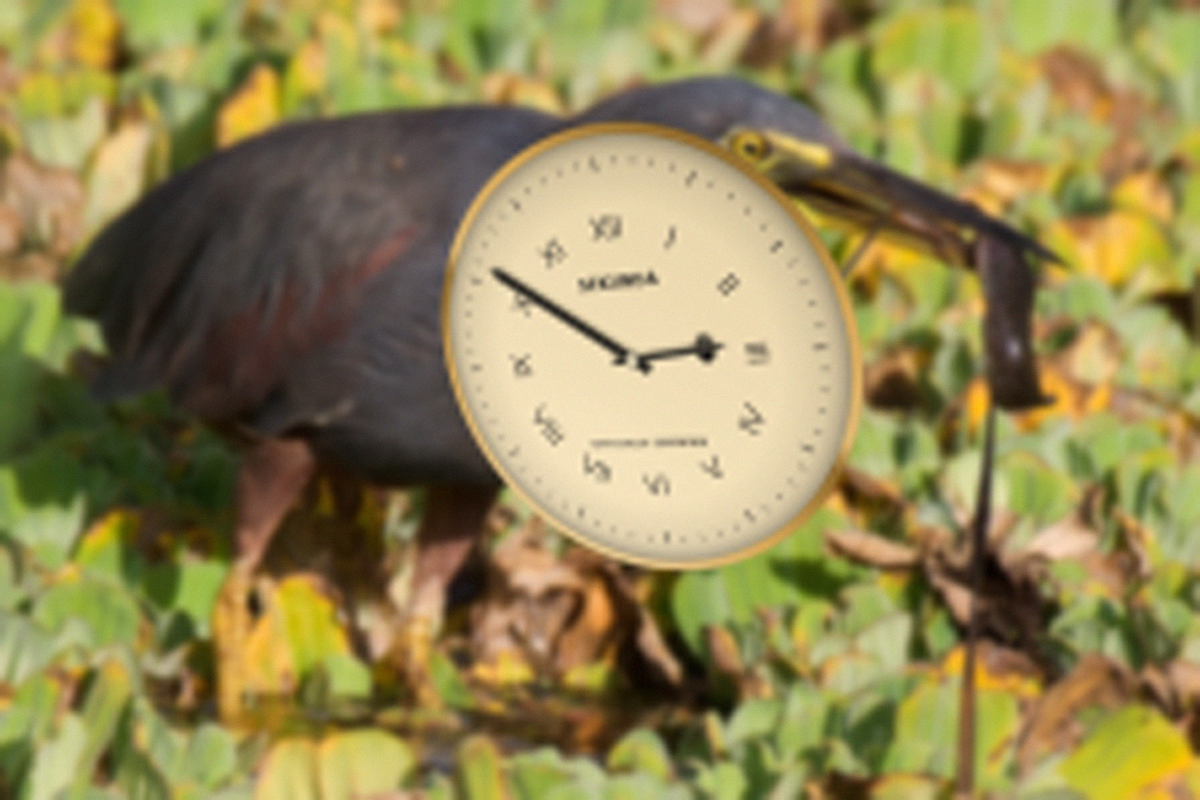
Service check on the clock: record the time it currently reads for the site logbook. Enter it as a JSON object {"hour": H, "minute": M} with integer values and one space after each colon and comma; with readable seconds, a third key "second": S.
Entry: {"hour": 2, "minute": 51}
